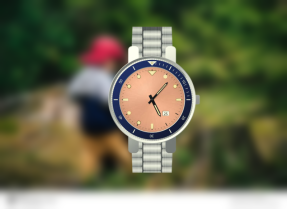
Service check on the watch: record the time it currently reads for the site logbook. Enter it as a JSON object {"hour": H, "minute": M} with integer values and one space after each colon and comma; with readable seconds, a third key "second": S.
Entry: {"hour": 5, "minute": 7}
